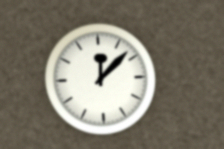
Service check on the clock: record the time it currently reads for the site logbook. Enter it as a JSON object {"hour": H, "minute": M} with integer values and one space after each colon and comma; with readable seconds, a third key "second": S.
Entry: {"hour": 12, "minute": 8}
